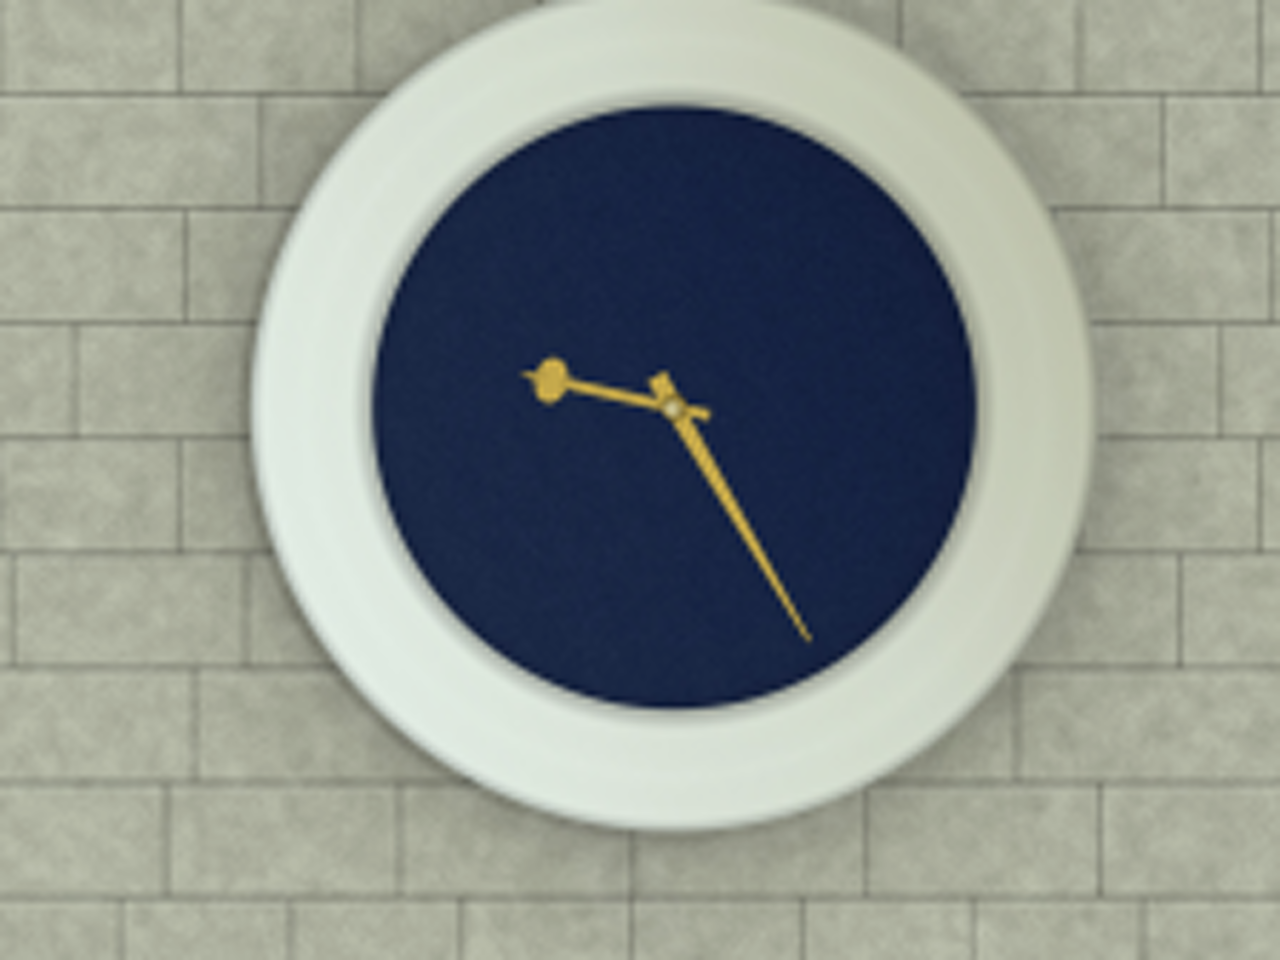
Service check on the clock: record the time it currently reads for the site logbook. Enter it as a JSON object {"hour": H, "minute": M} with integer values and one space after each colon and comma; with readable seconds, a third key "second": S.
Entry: {"hour": 9, "minute": 25}
